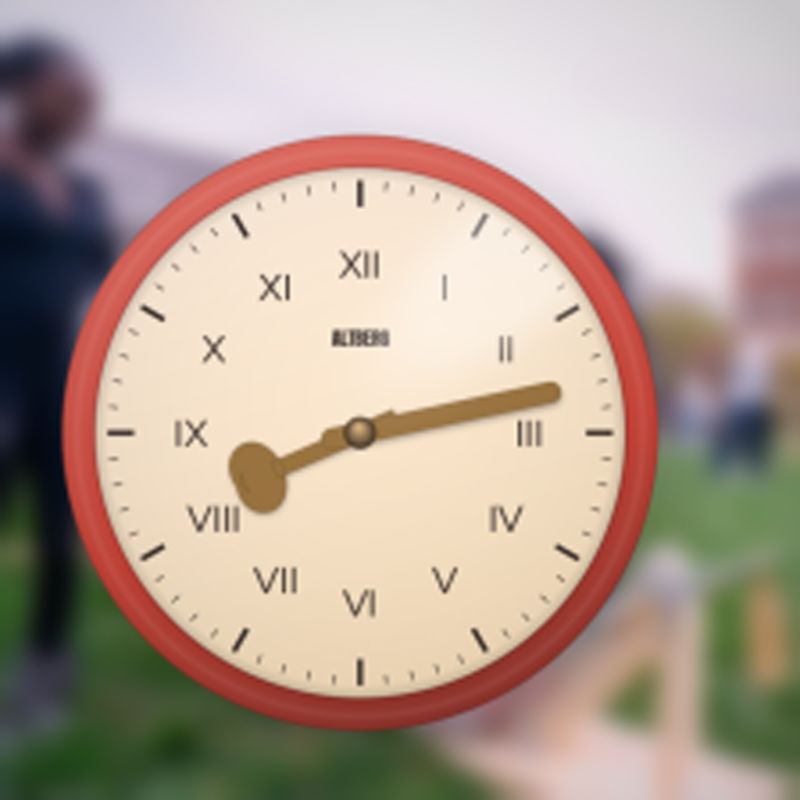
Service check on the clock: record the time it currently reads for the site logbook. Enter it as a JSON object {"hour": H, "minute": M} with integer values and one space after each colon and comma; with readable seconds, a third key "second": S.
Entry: {"hour": 8, "minute": 13}
